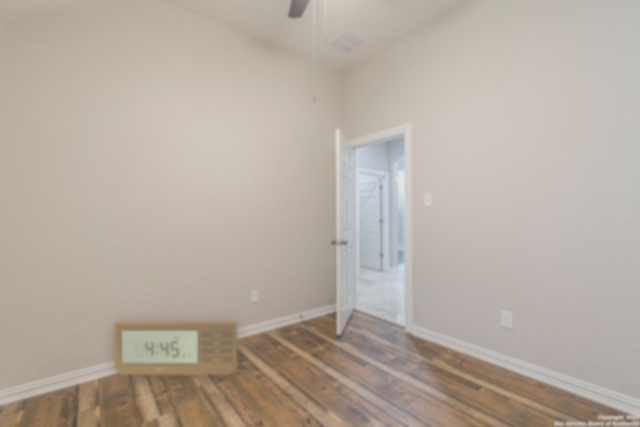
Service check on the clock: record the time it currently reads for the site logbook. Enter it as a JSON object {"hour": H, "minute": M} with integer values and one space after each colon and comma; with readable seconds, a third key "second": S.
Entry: {"hour": 4, "minute": 45}
